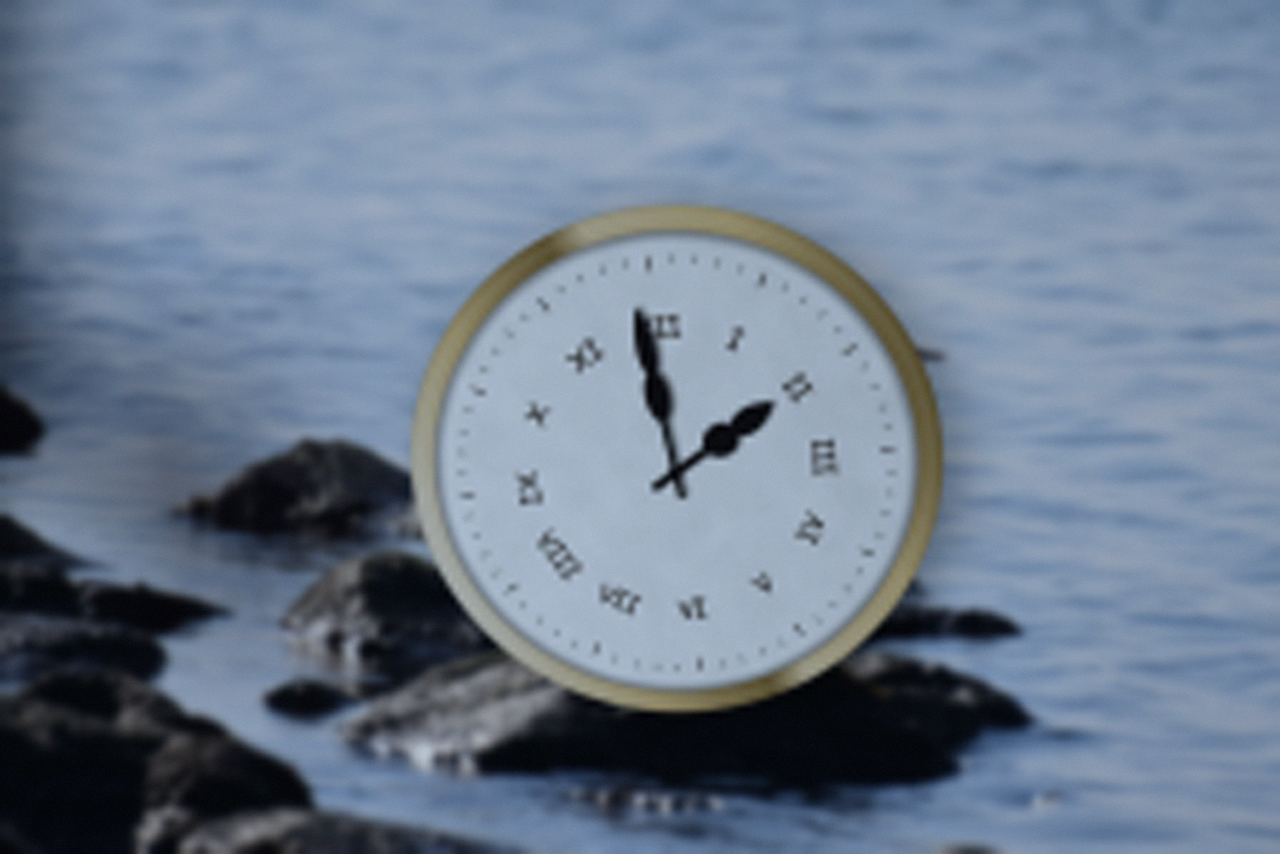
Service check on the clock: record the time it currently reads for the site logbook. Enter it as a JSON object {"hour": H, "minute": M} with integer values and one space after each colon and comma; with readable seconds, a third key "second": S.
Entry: {"hour": 1, "minute": 59}
